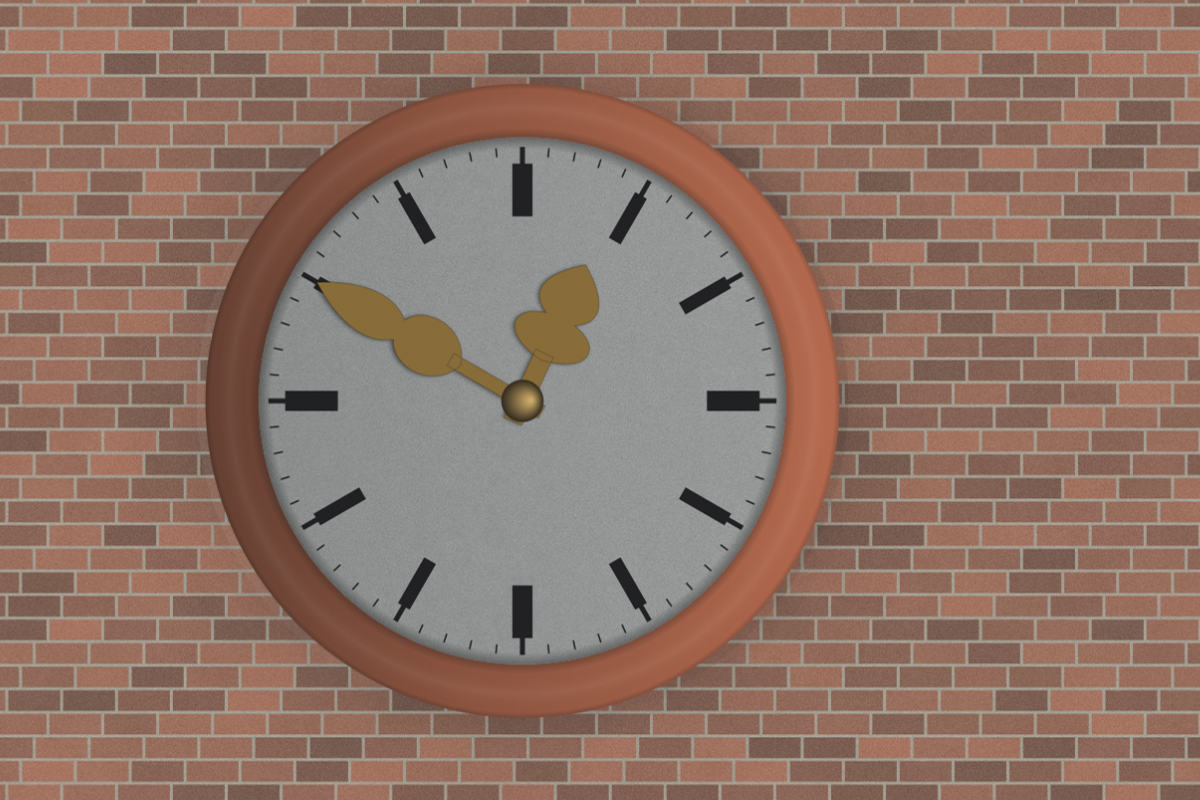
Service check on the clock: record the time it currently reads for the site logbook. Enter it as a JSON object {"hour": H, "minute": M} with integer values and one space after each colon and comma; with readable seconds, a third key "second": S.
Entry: {"hour": 12, "minute": 50}
